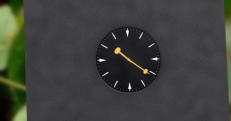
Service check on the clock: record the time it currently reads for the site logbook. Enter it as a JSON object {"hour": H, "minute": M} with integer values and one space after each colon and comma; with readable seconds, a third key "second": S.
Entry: {"hour": 10, "minute": 21}
